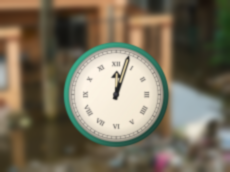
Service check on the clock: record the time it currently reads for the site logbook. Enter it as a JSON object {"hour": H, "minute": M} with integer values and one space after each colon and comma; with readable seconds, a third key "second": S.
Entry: {"hour": 12, "minute": 3}
